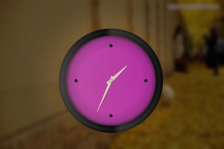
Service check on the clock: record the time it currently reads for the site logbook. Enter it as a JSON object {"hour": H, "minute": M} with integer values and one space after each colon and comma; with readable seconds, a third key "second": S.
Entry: {"hour": 1, "minute": 34}
